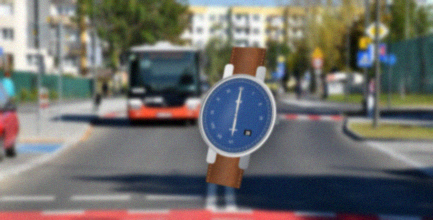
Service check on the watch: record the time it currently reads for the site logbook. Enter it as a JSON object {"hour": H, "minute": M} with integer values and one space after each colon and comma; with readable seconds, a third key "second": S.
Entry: {"hour": 6, "minute": 0}
